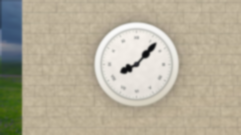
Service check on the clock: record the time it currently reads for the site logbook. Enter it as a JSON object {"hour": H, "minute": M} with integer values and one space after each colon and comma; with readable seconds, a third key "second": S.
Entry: {"hour": 8, "minute": 7}
